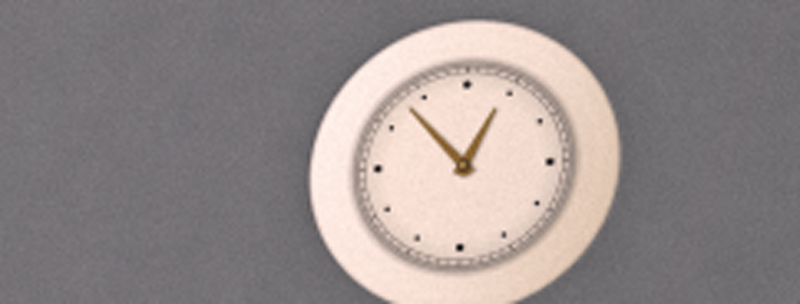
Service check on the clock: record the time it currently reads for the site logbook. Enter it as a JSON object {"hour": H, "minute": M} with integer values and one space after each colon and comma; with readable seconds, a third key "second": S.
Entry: {"hour": 12, "minute": 53}
